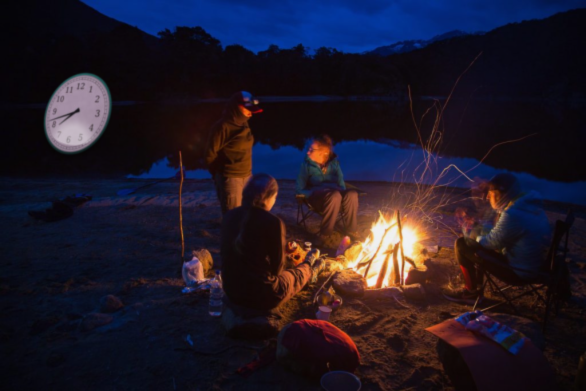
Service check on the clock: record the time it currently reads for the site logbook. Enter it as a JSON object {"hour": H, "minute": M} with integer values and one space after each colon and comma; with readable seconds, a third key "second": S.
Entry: {"hour": 7, "minute": 42}
